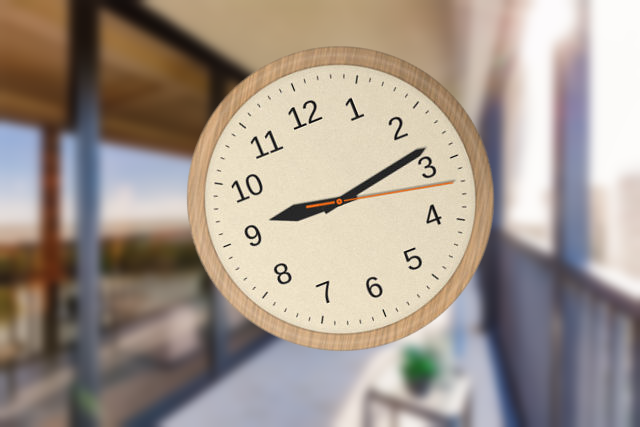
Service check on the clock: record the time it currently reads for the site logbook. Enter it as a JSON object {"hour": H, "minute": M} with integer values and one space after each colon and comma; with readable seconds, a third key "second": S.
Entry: {"hour": 9, "minute": 13, "second": 17}
